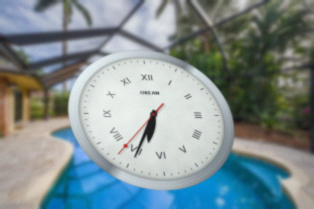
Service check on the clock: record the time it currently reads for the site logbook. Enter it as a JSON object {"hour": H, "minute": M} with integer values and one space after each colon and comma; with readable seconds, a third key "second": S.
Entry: {"hour": 6, "minute": 34, "second": 37}
